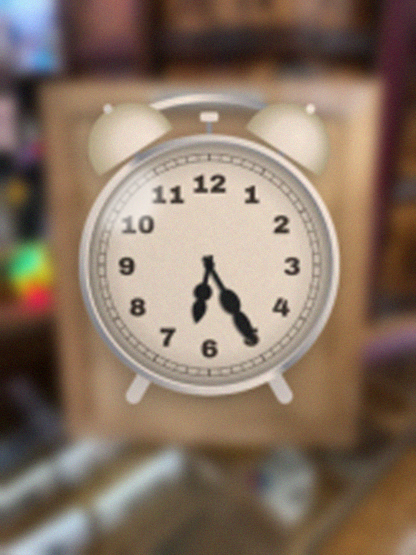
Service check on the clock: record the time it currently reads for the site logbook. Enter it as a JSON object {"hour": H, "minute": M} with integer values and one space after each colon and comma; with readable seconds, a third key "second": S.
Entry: {"hour": 6, "minute": 25}
